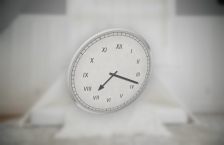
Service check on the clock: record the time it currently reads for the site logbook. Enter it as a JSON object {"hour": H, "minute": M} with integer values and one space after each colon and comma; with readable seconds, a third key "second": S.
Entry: {"hour": 7, "minute": 18}
